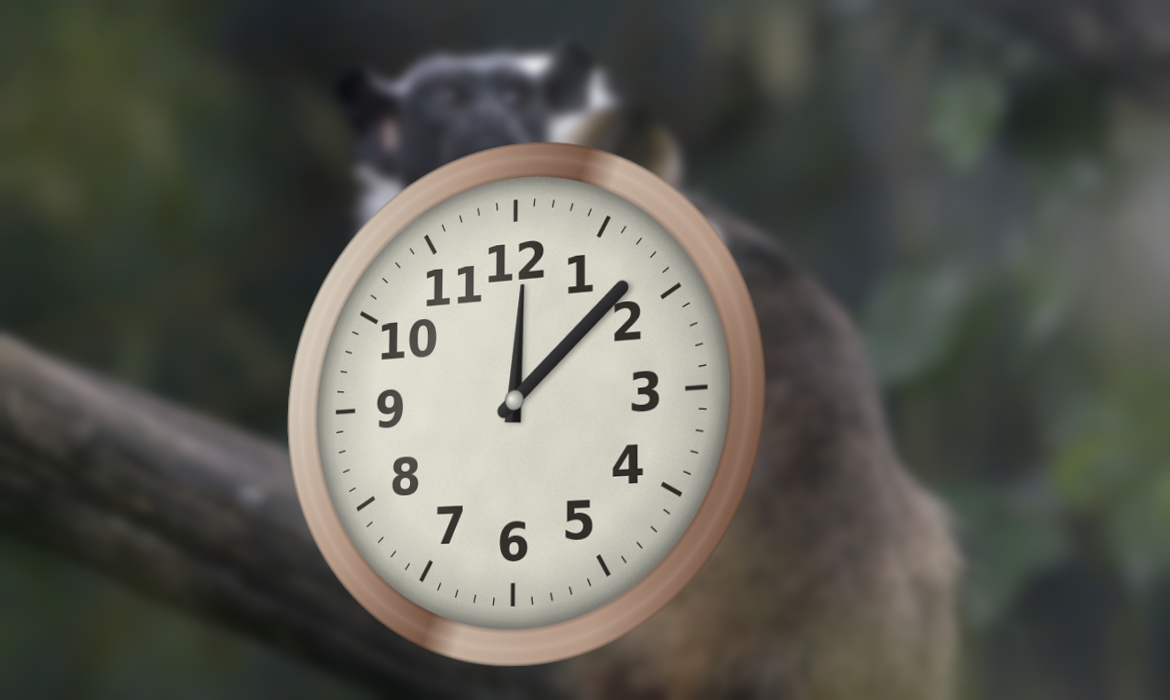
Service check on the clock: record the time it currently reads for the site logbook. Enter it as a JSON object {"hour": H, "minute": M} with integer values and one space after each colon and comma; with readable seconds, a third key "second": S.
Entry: {"hour": 12, "minute": 8}
